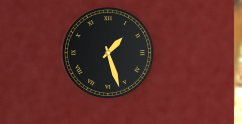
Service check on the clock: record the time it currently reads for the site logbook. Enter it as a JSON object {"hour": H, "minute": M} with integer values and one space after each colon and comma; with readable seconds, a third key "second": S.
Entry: {"hour": 1, "minute": 27}
